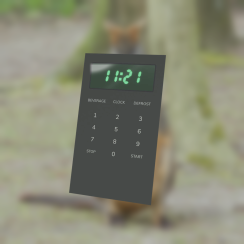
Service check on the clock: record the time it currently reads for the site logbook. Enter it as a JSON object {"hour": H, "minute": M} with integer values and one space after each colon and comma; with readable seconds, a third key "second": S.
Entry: {"hour": 11, "minute": 21}
